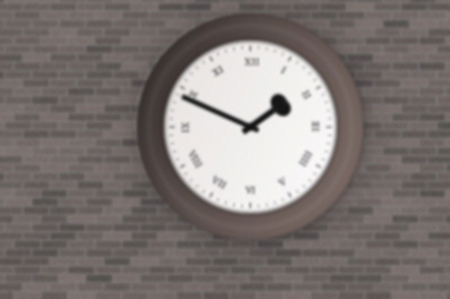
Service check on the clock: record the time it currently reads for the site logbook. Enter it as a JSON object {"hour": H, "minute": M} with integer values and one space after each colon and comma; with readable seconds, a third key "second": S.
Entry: {"hour": 1, "minute": 49}
